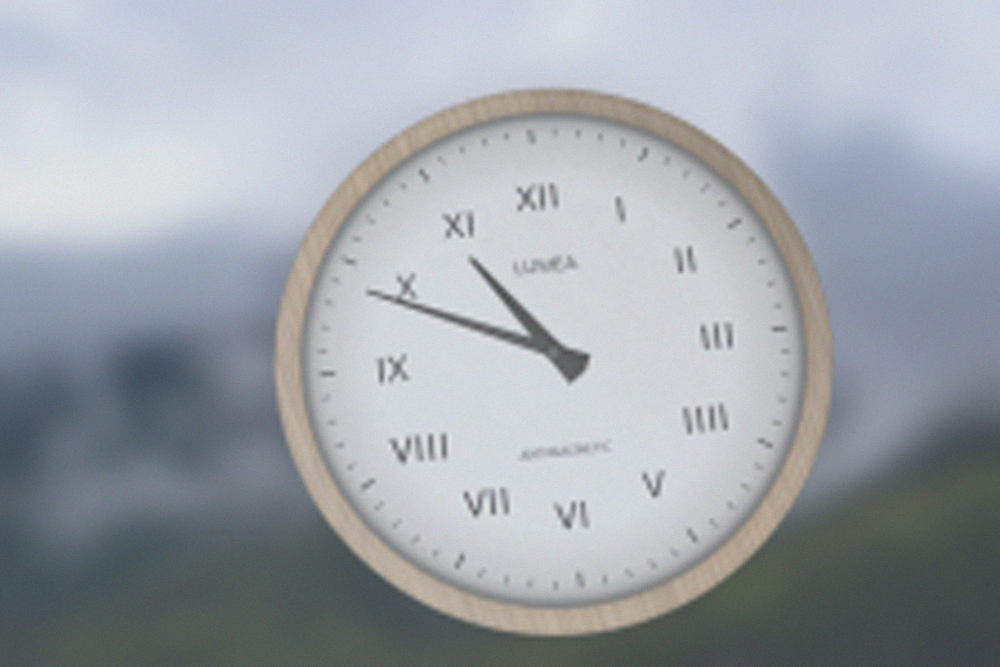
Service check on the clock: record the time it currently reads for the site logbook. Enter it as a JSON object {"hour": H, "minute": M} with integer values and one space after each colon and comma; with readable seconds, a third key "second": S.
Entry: {"hour": 10, "minute": 49}
